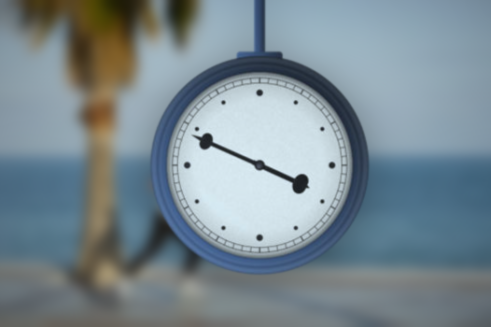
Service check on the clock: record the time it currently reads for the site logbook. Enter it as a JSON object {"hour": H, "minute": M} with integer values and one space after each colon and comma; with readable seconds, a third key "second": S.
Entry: {"hour": 3, "minute": 49}
